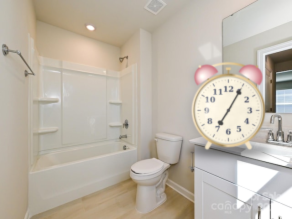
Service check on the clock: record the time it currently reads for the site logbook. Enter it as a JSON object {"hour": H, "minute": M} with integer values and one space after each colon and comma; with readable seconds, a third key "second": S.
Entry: {"hour": 7, "minute": 5}
